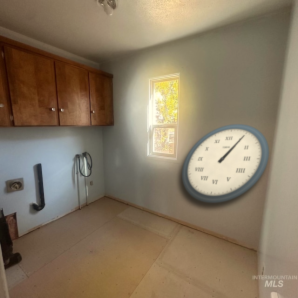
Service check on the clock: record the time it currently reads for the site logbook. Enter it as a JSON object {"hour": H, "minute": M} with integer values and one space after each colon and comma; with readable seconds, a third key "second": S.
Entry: {"hour": 1, "minute": 5}
